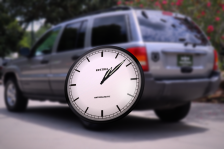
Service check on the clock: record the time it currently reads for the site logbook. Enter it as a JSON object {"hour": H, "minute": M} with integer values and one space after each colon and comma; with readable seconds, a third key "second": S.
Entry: {"hour": 1, "minute": 8}
